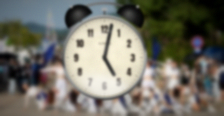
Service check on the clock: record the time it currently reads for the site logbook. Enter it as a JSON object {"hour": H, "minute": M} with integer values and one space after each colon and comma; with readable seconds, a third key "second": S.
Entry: {"hour": 5, "minute": 2}
